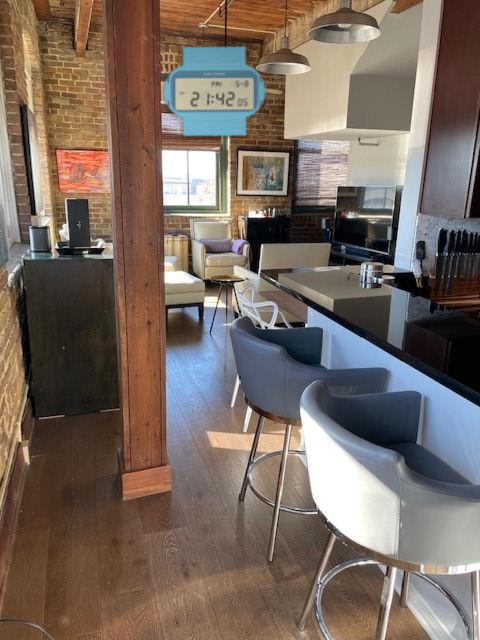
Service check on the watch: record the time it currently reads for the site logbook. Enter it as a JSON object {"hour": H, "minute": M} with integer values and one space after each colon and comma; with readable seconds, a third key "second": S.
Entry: {"hour": 21, "minute": 42}
